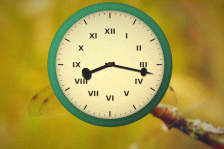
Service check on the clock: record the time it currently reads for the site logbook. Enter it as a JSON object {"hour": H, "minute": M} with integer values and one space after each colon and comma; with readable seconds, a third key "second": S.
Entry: {"hour": 8, "minute": 17}
